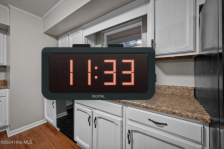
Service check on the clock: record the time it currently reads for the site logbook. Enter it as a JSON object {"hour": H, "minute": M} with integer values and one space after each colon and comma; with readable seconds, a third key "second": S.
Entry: {"hour": 11, "minute": 33}
